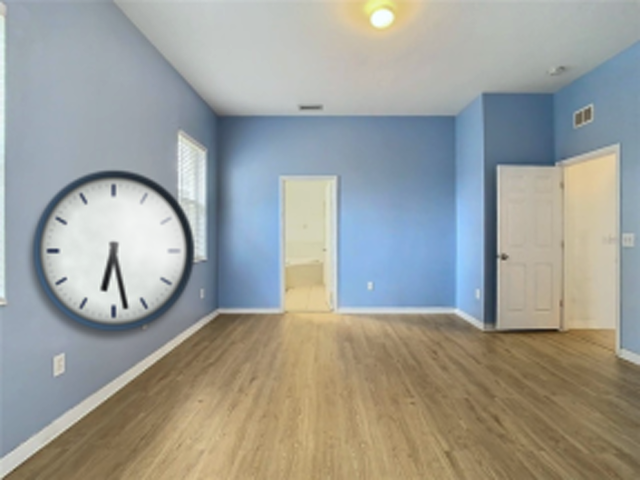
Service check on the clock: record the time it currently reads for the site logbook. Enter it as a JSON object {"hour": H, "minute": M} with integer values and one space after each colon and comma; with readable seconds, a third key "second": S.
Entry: {"hour": 6, "minute": 28}
